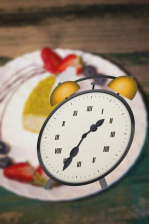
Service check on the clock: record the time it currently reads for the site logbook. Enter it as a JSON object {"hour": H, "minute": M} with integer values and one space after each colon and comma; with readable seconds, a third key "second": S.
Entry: {"hour": 1, "minute": 34}
